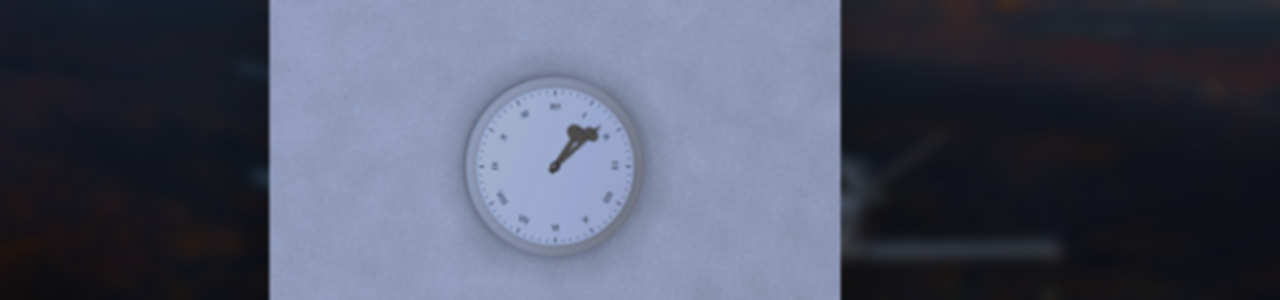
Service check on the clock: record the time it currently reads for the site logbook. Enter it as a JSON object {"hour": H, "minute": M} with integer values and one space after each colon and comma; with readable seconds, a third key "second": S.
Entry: {"hour": 1, "minute": 8}
